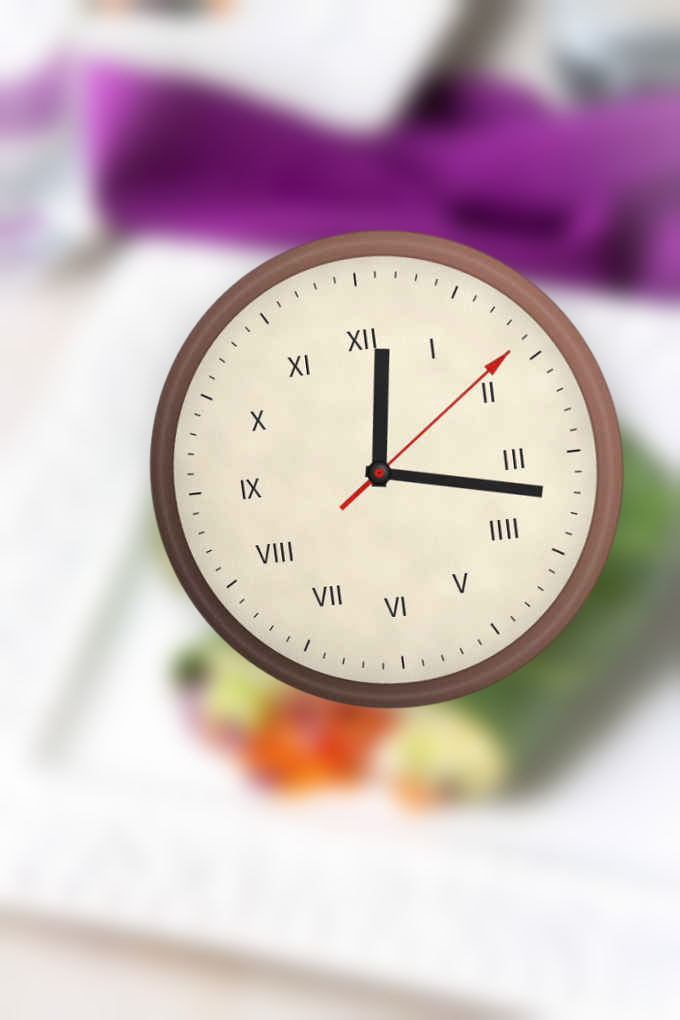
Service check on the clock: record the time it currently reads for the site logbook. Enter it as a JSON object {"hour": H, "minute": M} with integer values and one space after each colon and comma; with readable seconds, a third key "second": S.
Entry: {"hour": 12, "minute": 17, "second": 9}
